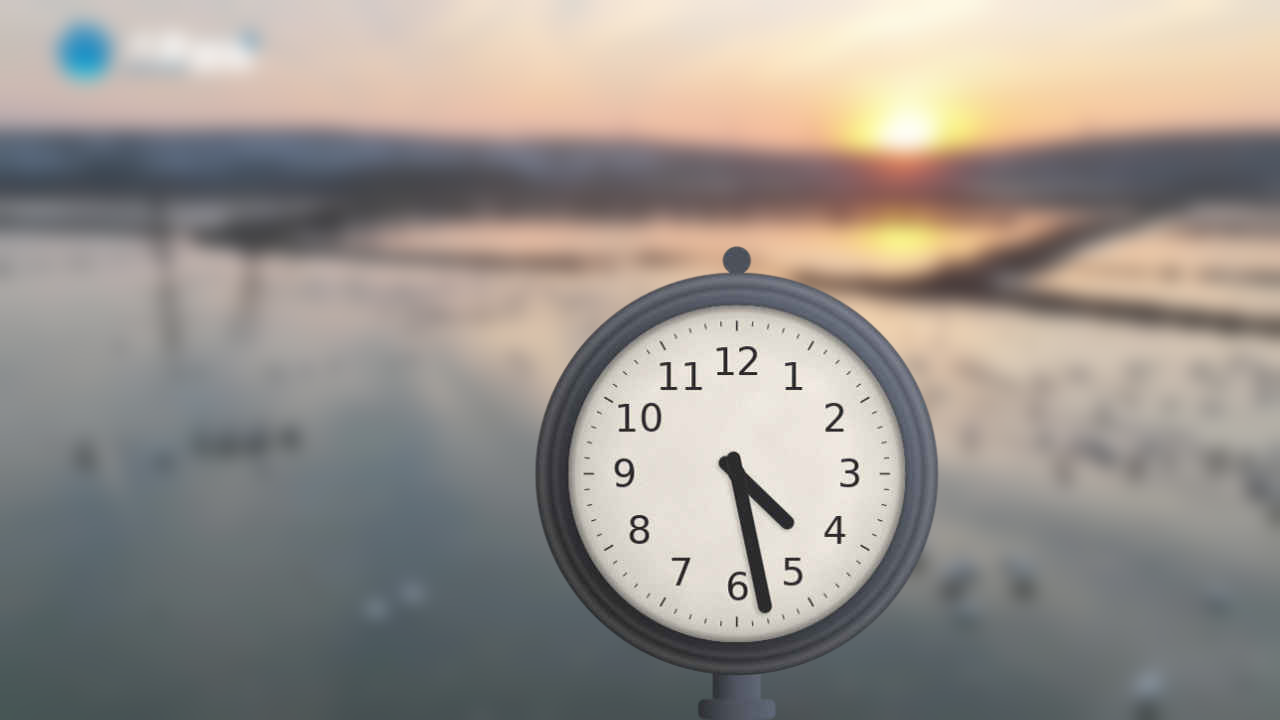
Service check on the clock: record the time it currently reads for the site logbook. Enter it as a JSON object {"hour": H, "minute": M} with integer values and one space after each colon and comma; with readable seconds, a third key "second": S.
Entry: {"hour": 4, "minute": 28}
